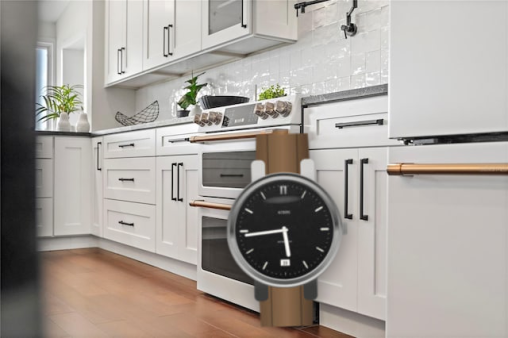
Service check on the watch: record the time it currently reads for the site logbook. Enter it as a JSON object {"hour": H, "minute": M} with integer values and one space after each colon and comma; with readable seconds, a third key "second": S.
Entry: {"hour": 5, "minute": 44}
